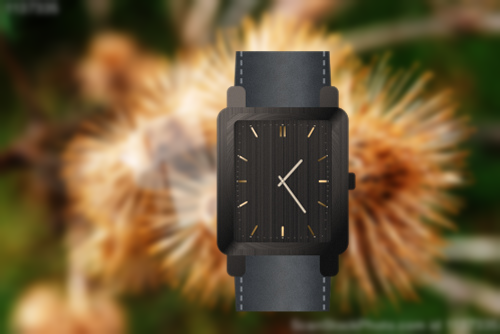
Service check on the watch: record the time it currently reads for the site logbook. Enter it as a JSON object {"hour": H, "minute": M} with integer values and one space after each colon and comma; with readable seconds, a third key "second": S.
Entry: {"hour": 1, "minute": 24}
